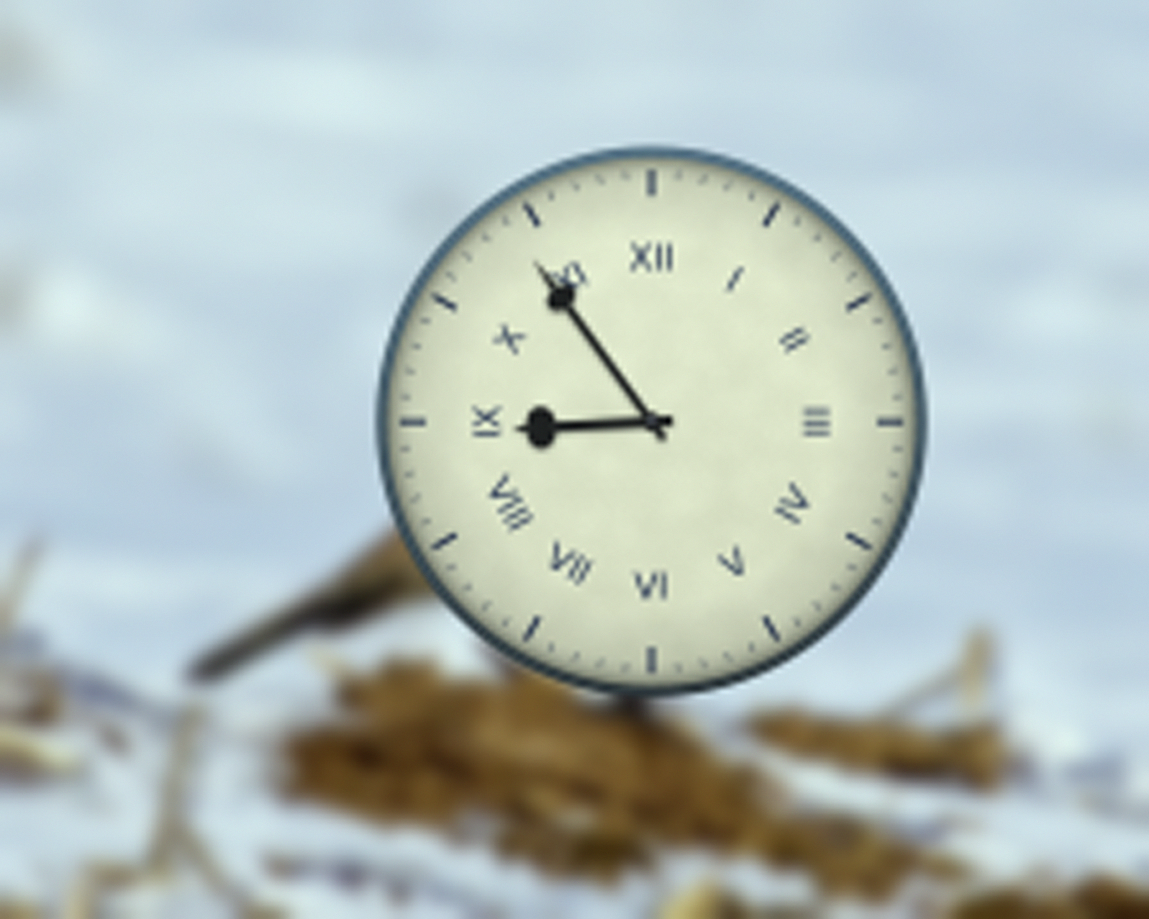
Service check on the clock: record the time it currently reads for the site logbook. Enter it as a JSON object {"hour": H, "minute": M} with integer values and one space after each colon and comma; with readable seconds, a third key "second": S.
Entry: {"hour": 8, "minute": 54}
